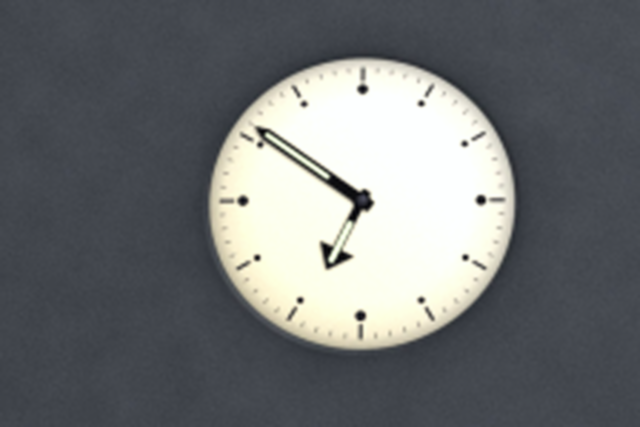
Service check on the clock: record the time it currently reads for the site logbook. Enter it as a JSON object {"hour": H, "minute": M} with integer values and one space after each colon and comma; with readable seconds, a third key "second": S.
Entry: {"hour": 6, "minute": 51}
